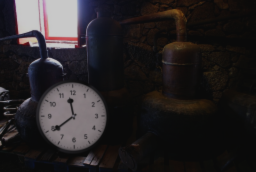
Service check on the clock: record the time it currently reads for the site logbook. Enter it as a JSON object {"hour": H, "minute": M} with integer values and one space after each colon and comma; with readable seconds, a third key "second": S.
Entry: {"hour": 11, "minute": 39}
